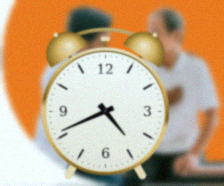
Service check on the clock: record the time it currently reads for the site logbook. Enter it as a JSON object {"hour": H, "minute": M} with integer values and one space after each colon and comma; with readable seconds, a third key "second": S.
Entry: {"hour": 4, "minute": 41}
